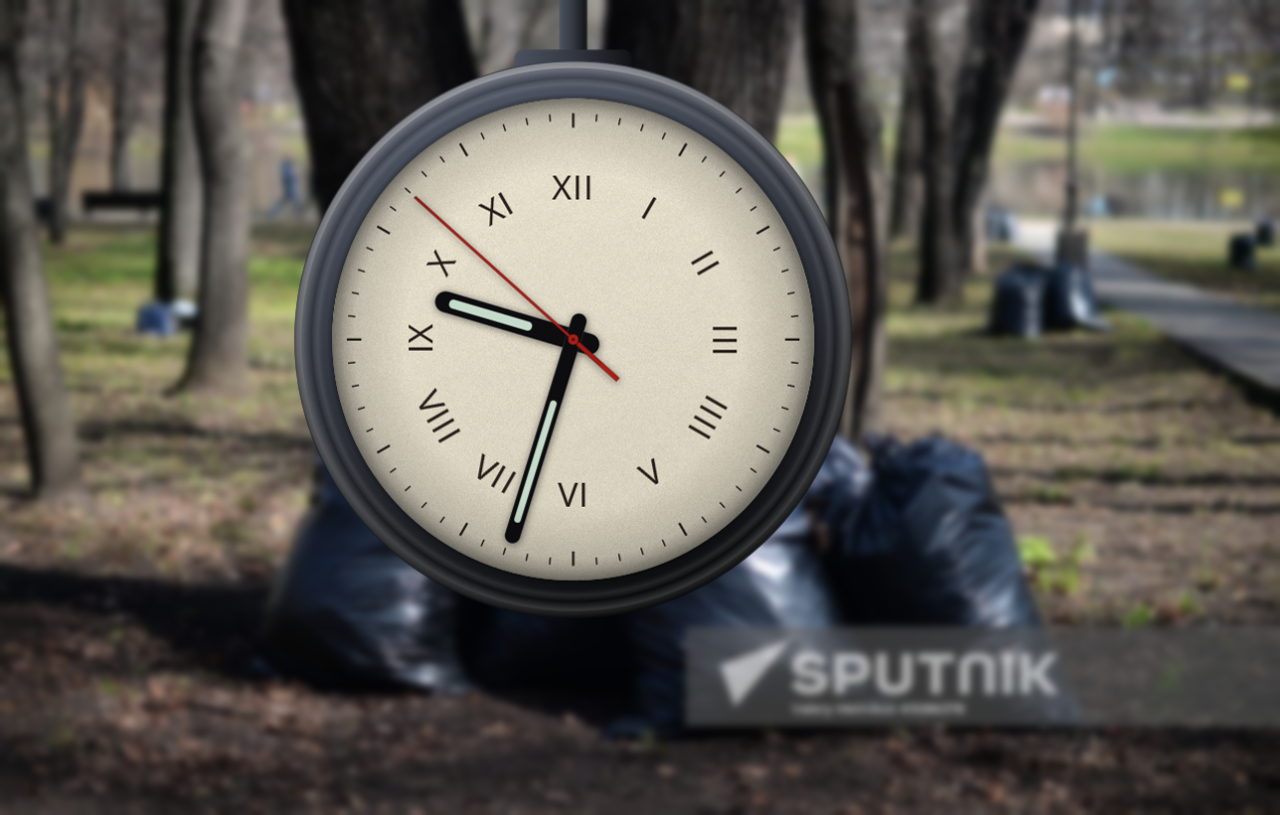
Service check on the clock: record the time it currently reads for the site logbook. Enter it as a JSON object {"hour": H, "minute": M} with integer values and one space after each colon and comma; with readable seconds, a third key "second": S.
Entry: {"hour": 9, "minute": 32, "second": 52}
